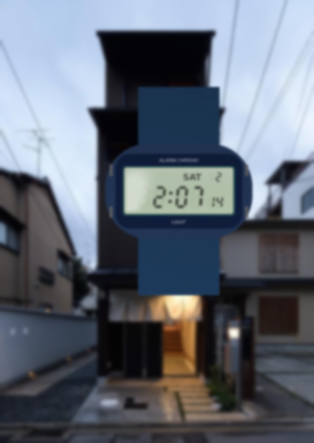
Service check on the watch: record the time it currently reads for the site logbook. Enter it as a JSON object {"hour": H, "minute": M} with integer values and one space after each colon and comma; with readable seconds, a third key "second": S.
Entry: {"hour": 2, "minute": 7, "second": 14}
